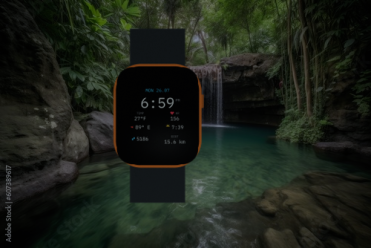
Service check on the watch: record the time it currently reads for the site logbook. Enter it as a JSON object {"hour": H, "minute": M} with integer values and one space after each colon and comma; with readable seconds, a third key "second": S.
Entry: {"hour": 6, "minute": 59}
